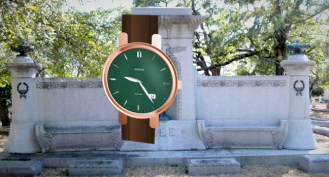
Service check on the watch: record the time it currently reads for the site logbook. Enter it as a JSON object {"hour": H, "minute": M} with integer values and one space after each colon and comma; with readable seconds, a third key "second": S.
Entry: {"hour": 9, "minute": 24}
